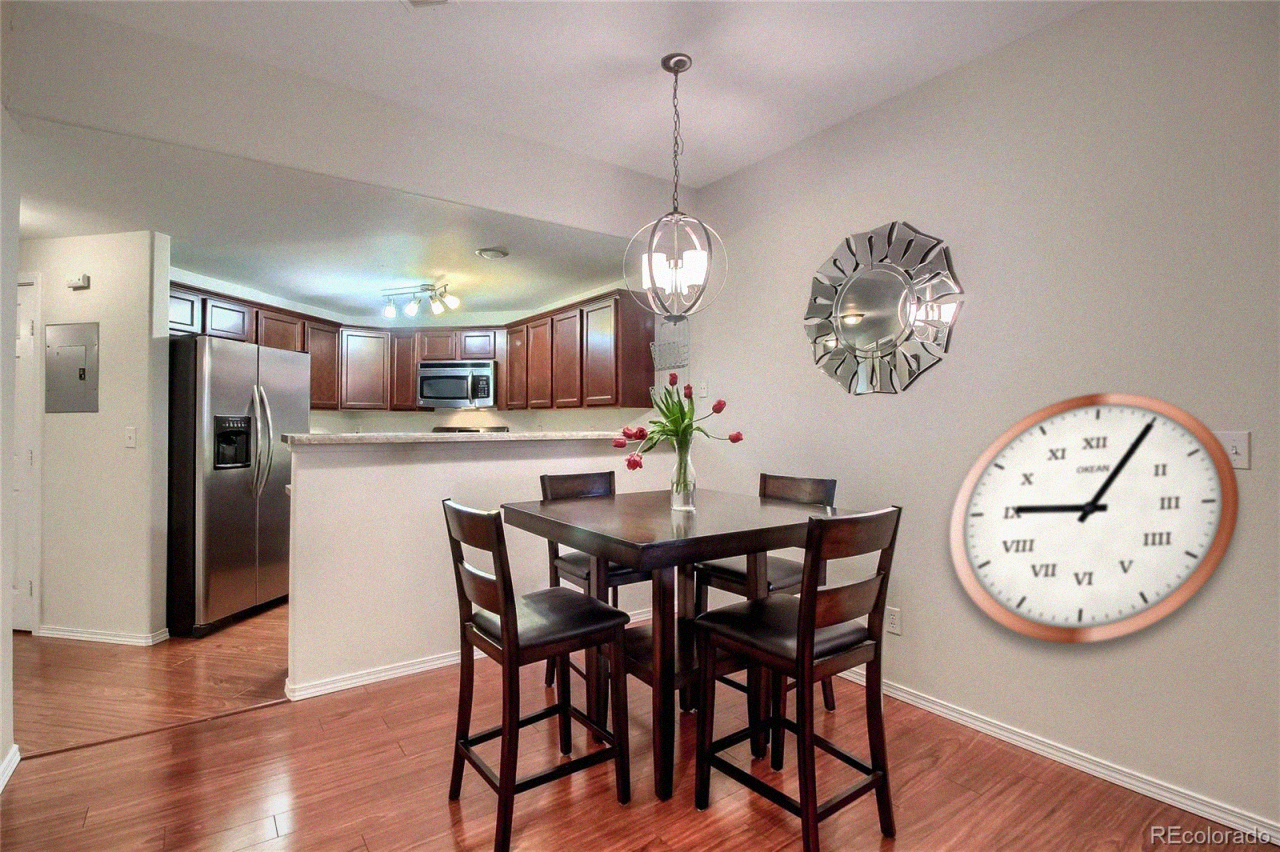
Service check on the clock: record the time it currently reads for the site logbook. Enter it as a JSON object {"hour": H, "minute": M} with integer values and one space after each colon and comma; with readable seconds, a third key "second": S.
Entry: {"hour": 9, "minute": 5}
